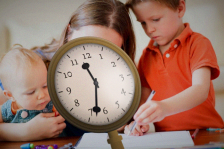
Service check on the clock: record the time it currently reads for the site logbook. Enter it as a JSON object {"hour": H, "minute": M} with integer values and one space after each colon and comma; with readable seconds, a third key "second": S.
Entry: {"hour": 11, "minute": 33}
